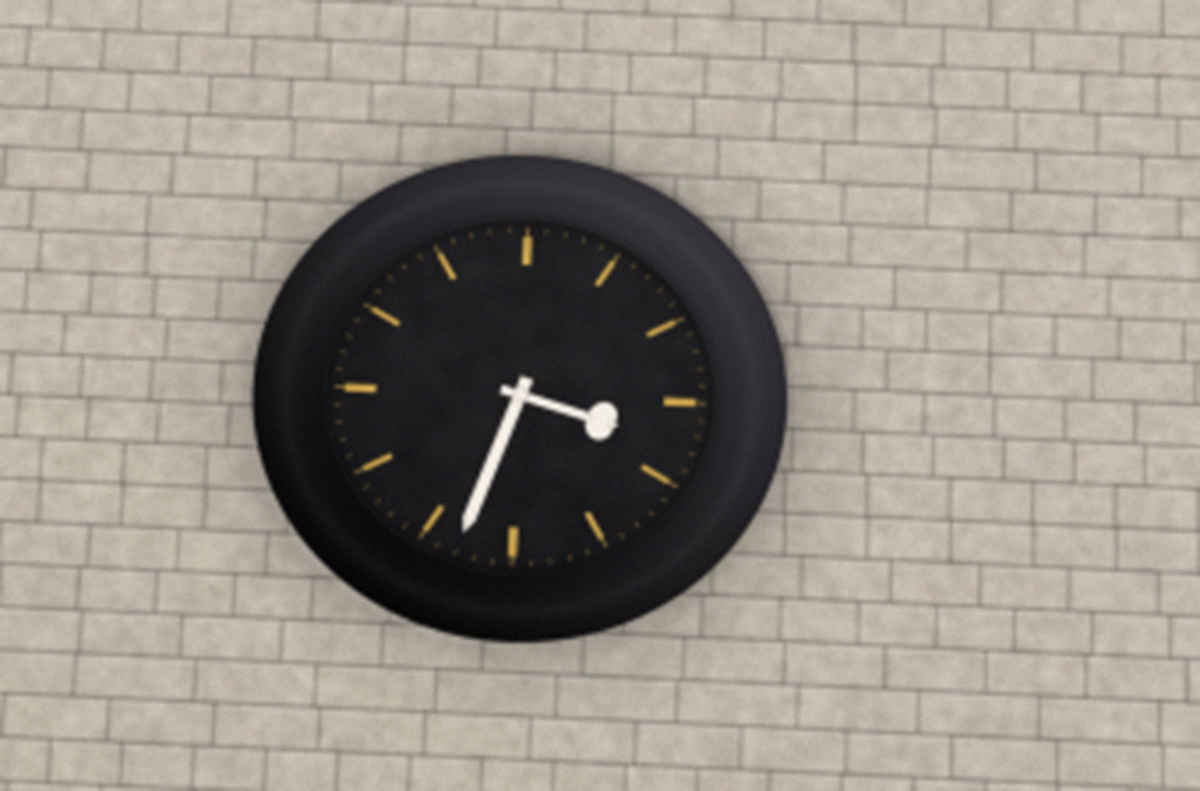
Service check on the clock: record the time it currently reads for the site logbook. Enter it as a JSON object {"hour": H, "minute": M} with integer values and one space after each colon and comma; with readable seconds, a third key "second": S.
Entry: {"hour": 3, "minute": 33}
